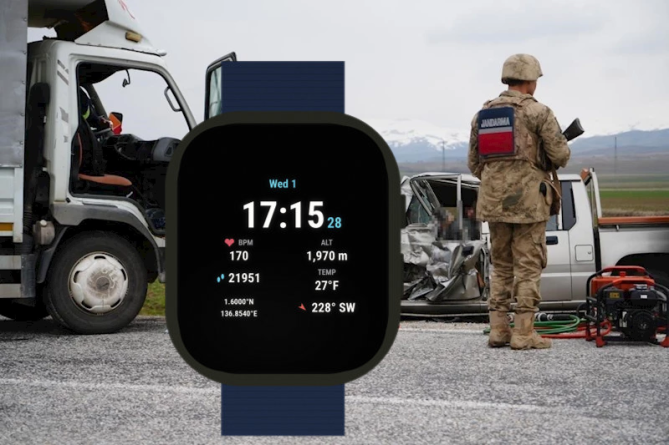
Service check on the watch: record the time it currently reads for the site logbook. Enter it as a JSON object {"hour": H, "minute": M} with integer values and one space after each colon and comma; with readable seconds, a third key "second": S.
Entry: {"hour": 17, "minute": 15, "second": 28}
